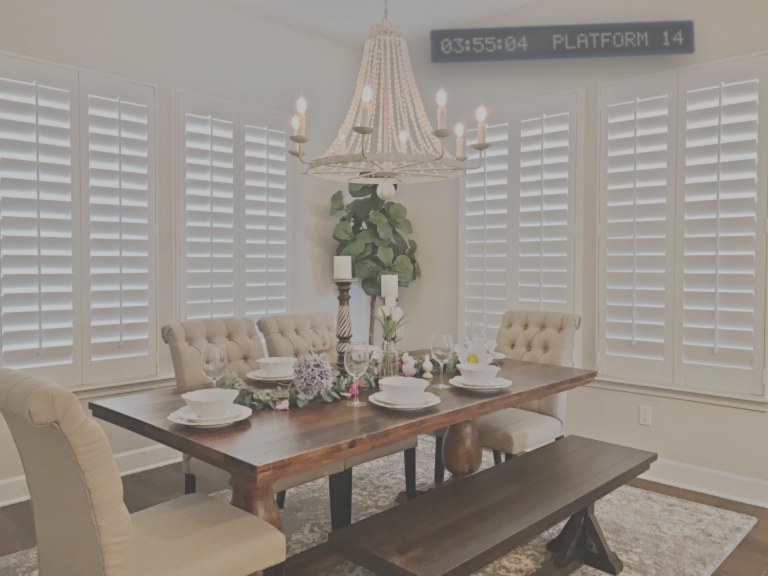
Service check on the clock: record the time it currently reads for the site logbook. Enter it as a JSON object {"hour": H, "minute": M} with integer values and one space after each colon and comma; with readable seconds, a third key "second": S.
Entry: {"hour": 3, "minute": 55, "second": 4}
